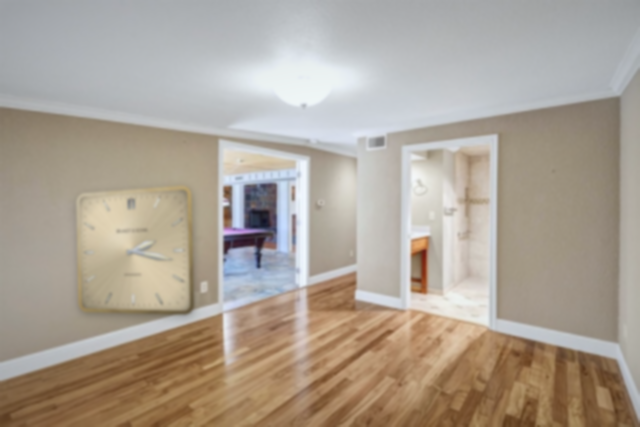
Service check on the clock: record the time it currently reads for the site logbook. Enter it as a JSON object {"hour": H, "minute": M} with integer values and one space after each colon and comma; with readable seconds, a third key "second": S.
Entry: {"hour": 2, "minute": 17}
